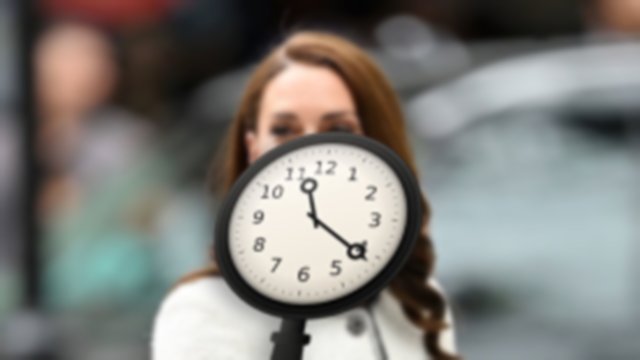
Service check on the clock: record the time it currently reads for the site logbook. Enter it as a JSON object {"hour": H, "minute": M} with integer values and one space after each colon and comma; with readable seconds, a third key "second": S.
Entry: {"hour": 11, "minute": 21}
